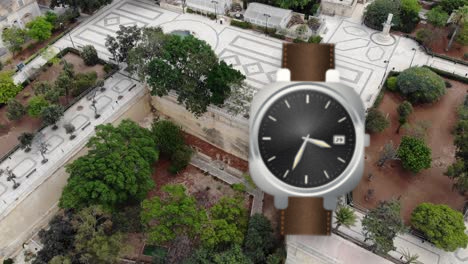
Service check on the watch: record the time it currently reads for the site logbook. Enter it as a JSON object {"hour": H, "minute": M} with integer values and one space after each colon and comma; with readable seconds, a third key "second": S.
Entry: {"hour": 3, "minute": 34}
